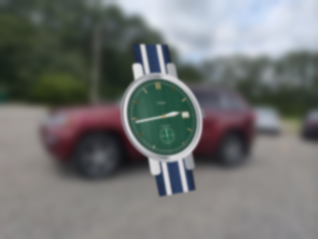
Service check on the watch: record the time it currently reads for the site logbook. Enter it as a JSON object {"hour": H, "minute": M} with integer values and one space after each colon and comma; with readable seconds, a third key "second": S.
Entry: {"hour": 2, "minute": 44}
